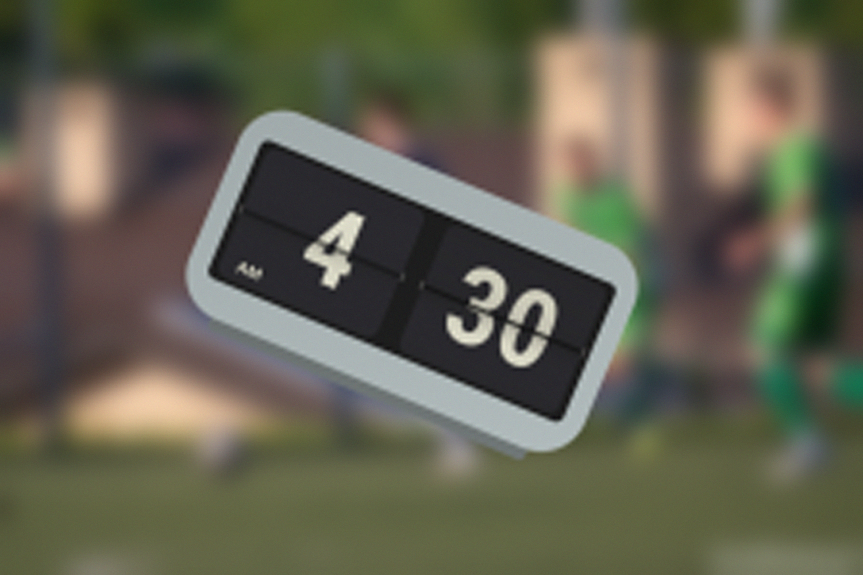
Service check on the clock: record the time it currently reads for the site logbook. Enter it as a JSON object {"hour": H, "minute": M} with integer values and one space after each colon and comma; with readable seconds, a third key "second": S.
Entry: {"hour": 4, "minute": 30}
